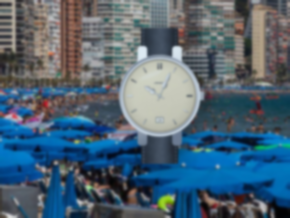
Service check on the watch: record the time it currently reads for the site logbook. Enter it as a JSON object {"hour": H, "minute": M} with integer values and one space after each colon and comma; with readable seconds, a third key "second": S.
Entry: {"hour": 10, "minute": 4}
